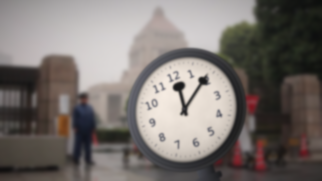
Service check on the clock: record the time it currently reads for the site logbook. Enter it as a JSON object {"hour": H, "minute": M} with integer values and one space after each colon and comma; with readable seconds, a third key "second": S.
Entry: {"hour": 12, "minute": 9}
